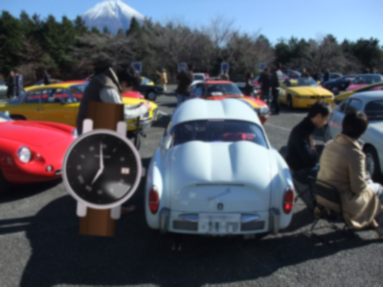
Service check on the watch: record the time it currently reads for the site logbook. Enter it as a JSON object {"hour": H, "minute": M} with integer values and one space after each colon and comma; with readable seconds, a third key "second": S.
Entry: {"hour": 6, "minute": 59}
